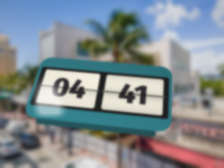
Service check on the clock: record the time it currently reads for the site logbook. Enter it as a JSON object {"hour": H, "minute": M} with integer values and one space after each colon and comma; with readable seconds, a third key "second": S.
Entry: {"hour": 4, "minute": 41}
